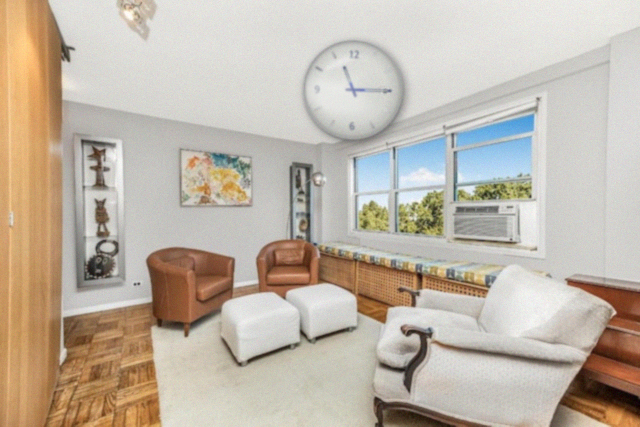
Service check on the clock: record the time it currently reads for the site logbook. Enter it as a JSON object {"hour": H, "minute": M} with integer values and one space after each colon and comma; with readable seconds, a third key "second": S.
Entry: {"hour": 11, "minute": 15}
